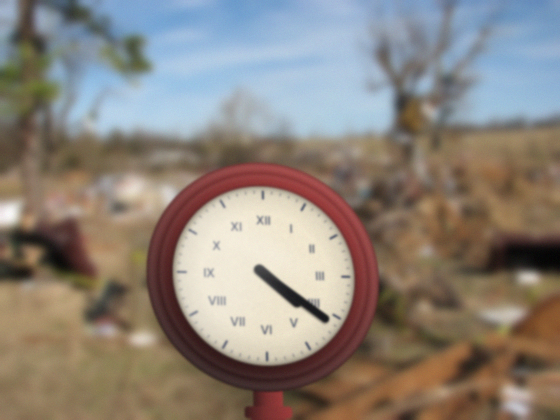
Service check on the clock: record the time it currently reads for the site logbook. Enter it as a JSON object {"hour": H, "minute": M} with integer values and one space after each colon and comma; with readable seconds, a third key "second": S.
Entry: {"hour": 4, "minute": 21}
